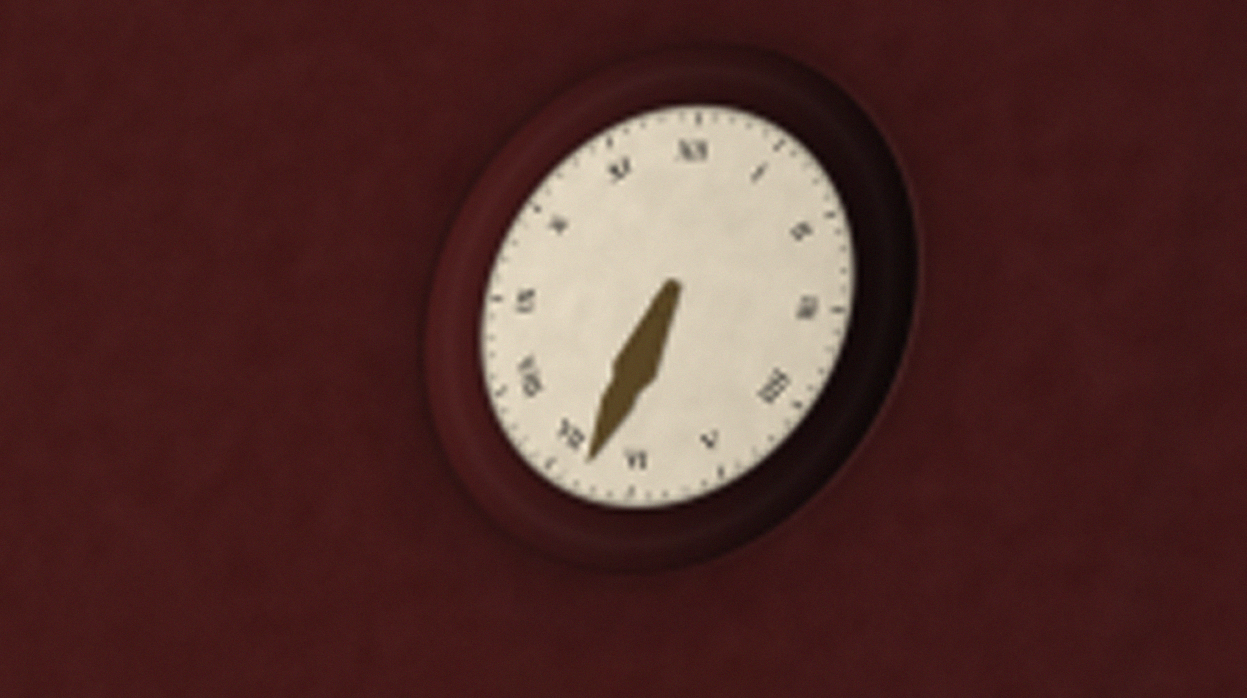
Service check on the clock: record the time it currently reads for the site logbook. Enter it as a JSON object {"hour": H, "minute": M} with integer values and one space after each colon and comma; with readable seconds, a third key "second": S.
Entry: {"hour": 6, "minute": 33}
